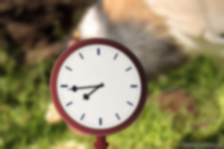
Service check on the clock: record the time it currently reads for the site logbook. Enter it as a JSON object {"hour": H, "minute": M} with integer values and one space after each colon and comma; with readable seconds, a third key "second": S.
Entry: {"hour": 7, "minute": 44}
